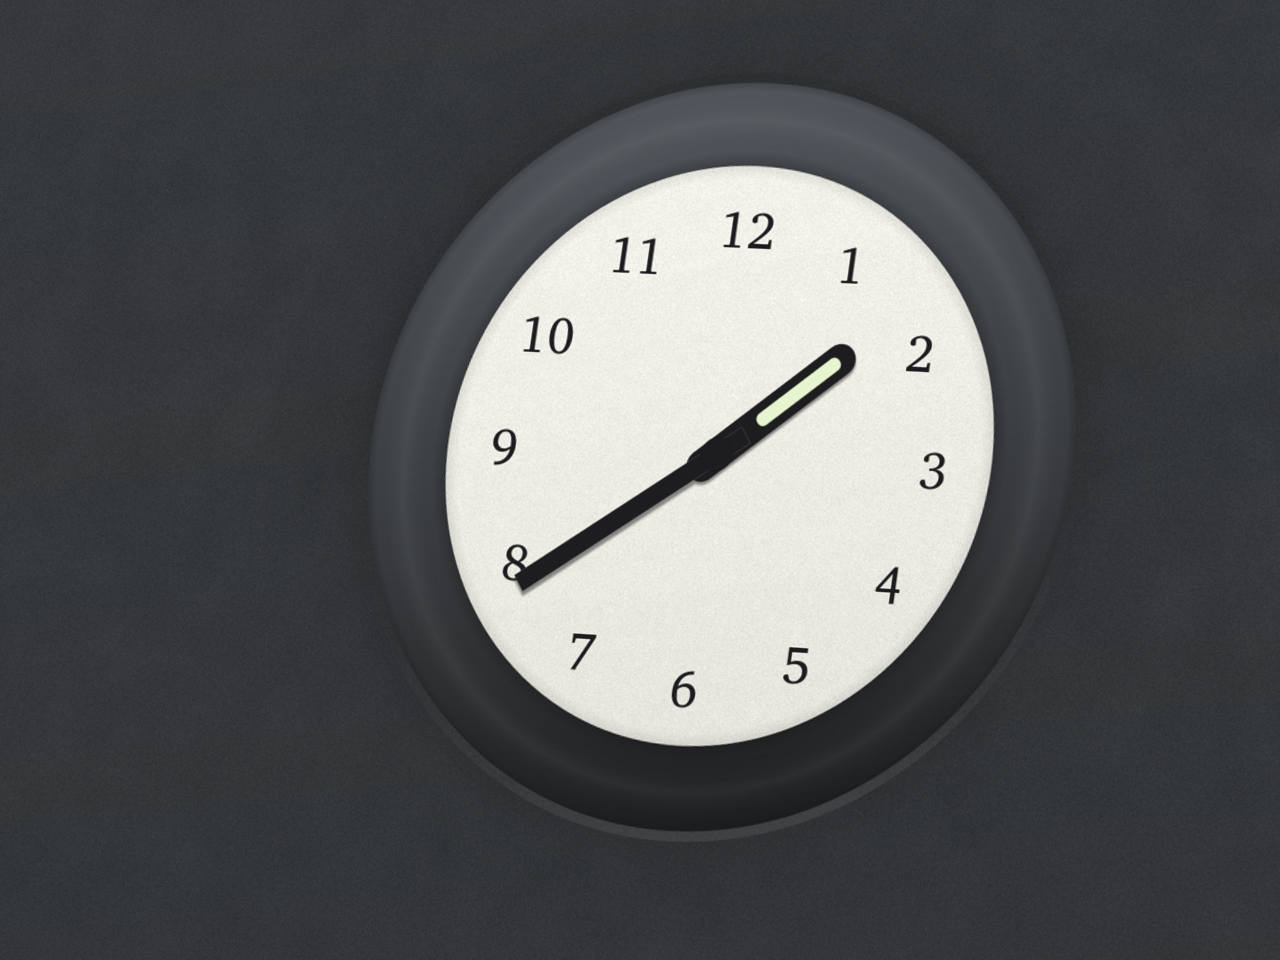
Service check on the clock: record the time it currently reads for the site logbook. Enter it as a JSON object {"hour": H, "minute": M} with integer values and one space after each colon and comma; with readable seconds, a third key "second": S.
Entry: {"hour": 1, "minute": 39}
